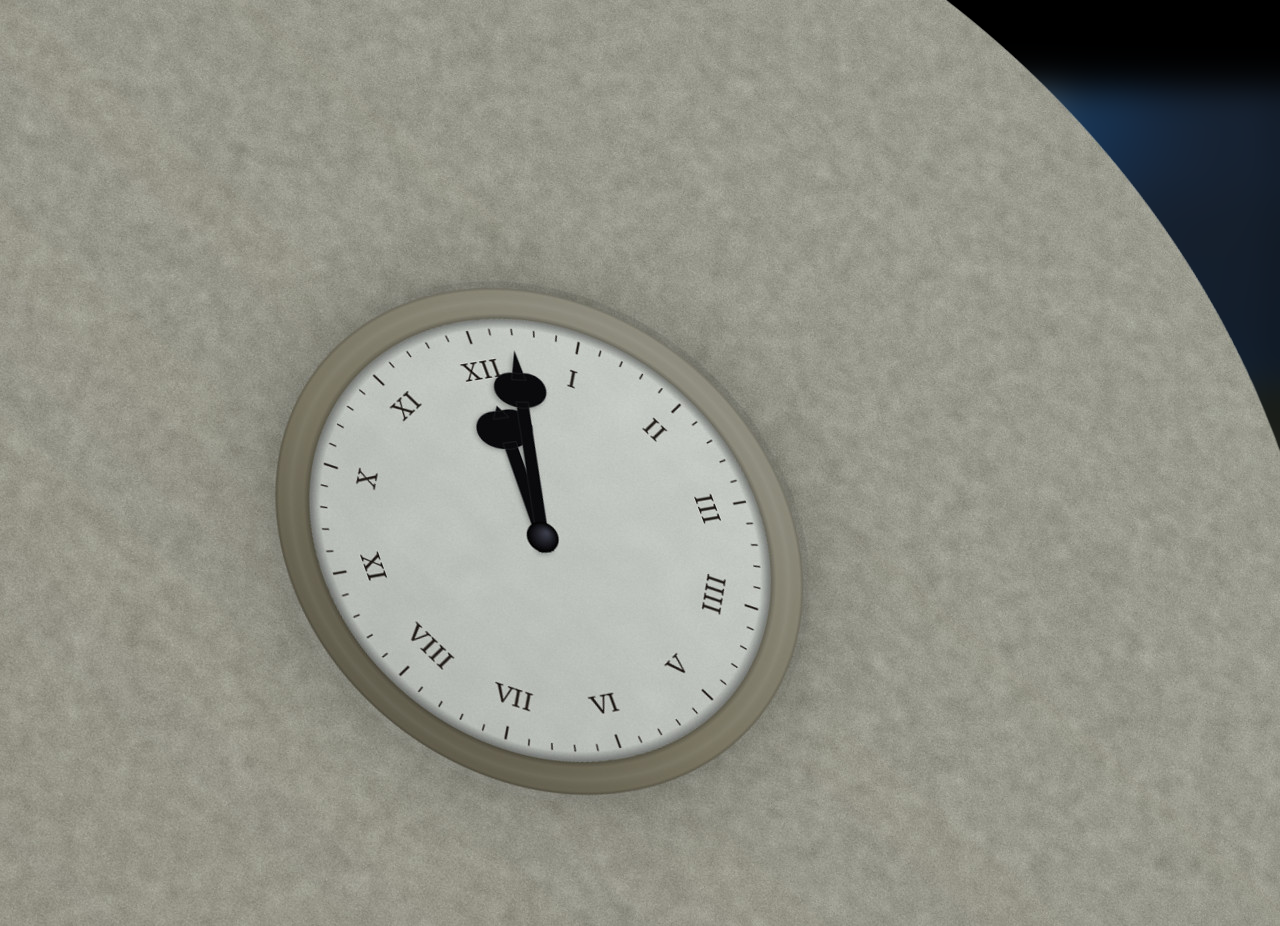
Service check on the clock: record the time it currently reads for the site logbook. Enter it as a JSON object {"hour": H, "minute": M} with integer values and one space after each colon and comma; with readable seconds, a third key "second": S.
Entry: {"hour": 12, "minute": 2}
